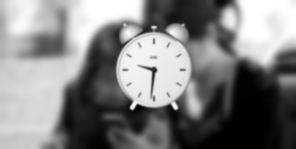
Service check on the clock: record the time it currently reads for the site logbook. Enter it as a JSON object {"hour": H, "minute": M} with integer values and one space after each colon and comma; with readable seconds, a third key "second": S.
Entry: {"hour": 9, "minute": 31}
